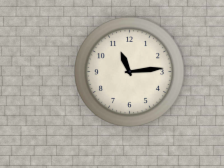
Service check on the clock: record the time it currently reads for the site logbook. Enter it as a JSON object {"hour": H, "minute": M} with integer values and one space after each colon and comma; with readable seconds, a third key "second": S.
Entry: {"hour": 11, "minute": 14}
